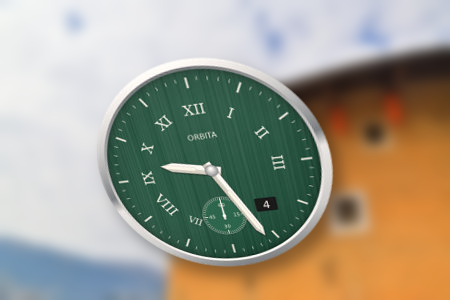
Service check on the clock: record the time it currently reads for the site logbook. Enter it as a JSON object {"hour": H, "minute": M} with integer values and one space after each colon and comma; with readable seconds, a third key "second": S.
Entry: {"hour": 9, "minute": 26}
